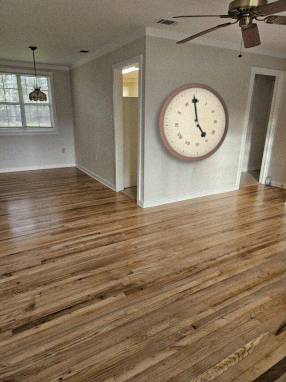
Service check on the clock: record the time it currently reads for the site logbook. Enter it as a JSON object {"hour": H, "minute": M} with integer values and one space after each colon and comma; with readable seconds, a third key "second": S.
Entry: {"hour": 4, "minute": 59}
